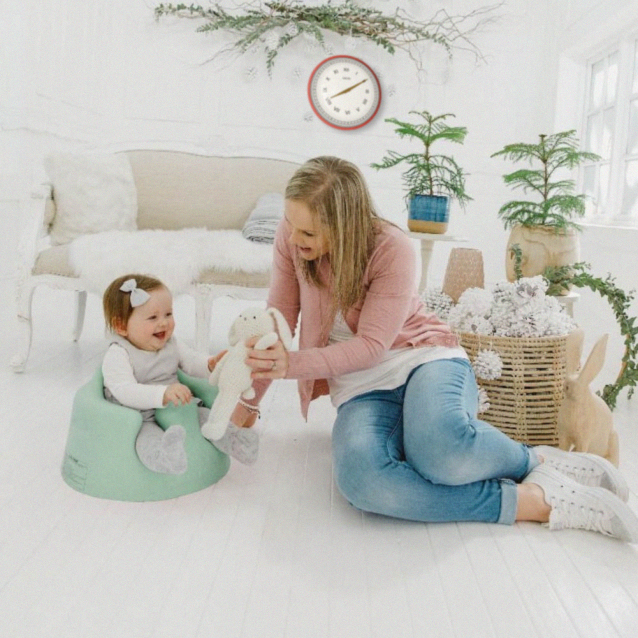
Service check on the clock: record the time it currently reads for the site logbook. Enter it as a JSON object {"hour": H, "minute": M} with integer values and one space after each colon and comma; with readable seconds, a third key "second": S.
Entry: {"hour": 8, "minute": 10}
